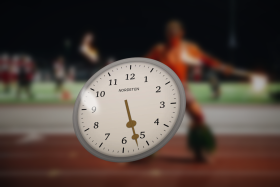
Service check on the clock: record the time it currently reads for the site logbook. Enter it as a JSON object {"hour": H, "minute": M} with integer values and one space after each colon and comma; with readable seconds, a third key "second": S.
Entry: {"hour": 5, "minute": 27}
